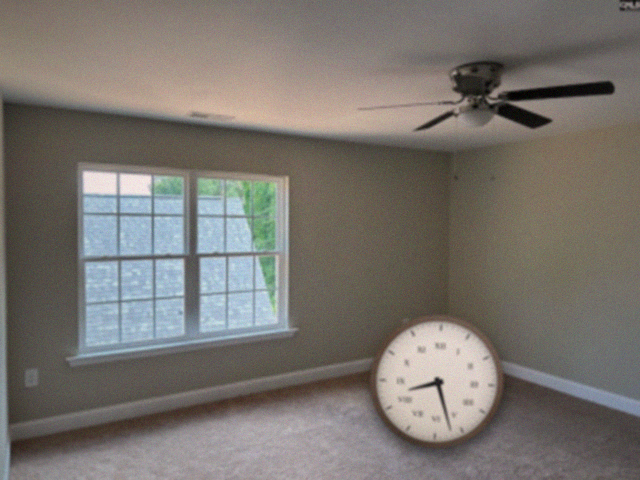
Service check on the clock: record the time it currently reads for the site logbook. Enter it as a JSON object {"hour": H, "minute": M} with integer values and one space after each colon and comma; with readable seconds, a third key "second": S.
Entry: {"hour": 8, "minute": 27}
